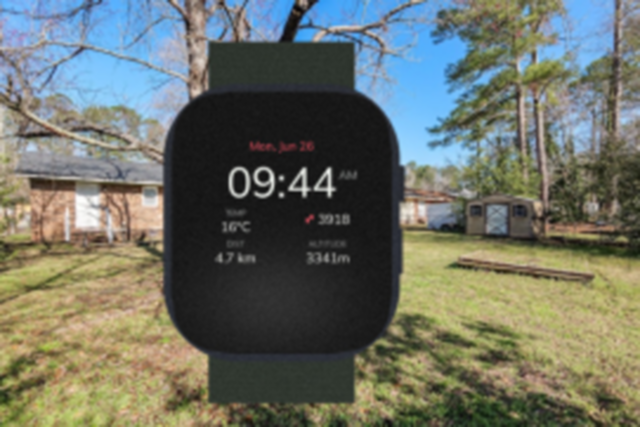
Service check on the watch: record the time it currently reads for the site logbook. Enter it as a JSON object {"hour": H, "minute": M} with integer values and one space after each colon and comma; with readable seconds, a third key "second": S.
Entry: {"hour": 9, "minute": 44}
